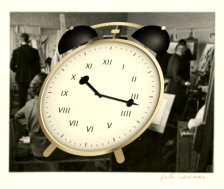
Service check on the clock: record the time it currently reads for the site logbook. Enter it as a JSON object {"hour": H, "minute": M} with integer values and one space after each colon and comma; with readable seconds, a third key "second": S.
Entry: {"hour": 10, "minute": 17}
